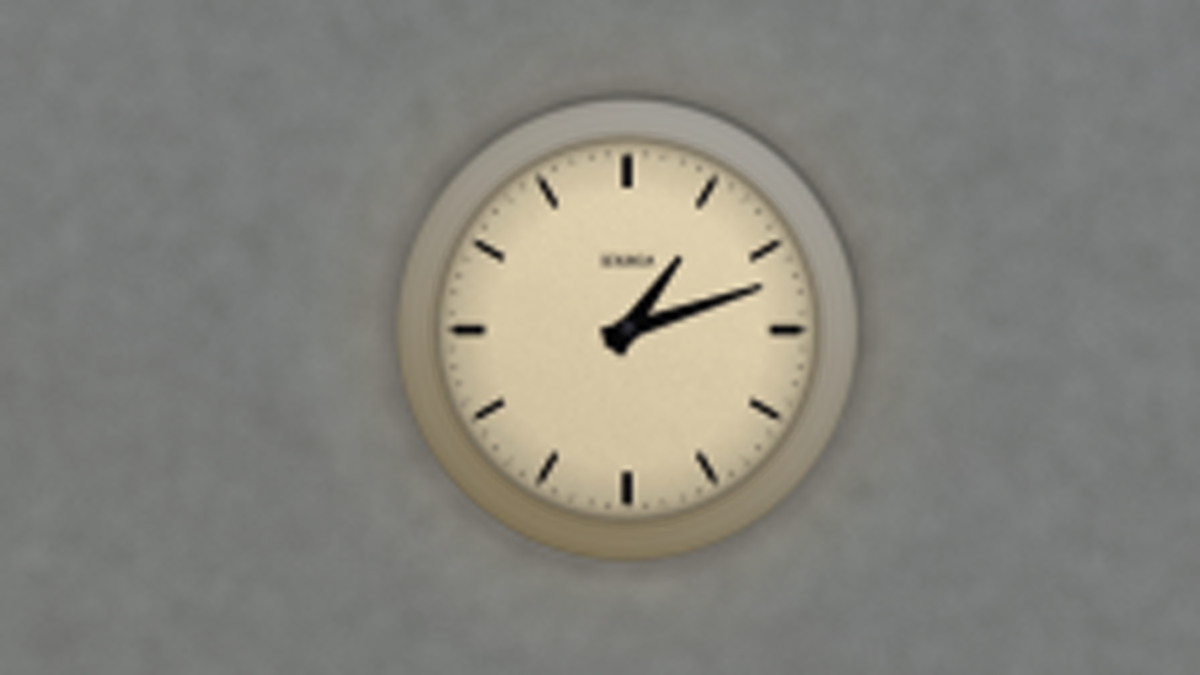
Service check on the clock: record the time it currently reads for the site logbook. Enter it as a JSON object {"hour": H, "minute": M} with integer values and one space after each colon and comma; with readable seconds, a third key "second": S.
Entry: {"hour": 1, "minute": 12}
